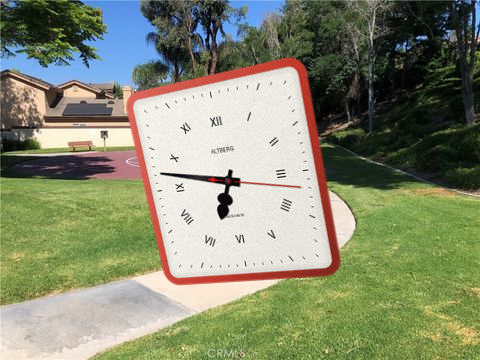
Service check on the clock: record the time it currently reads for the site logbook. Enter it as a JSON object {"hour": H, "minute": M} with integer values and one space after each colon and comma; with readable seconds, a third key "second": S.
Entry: {"hour": 6, "minute": 47, "second": 17}
